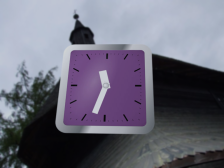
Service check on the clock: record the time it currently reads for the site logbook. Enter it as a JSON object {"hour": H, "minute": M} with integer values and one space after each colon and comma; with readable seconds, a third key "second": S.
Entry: {"hour": 11, "minute": 33}
